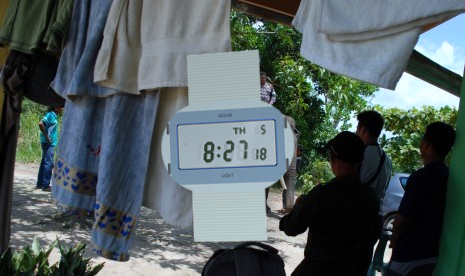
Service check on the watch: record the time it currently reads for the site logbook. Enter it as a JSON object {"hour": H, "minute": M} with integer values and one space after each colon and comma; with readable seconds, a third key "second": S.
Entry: {"hour": 8, "minute": 27, "second": 18}
